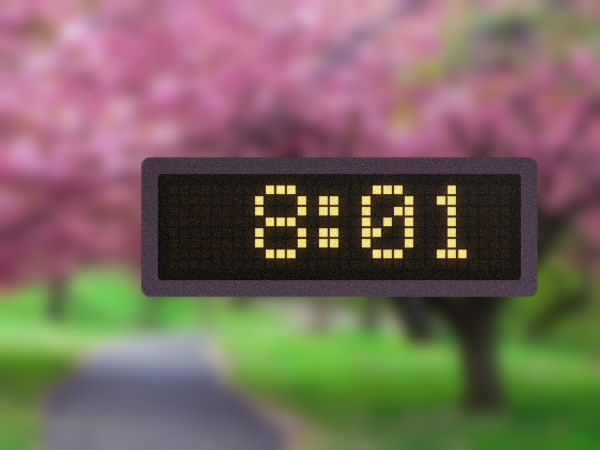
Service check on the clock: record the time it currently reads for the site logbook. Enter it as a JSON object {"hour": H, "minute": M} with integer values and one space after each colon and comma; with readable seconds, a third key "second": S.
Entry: {"hour": 8, "minute": 1}
